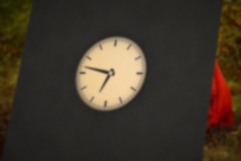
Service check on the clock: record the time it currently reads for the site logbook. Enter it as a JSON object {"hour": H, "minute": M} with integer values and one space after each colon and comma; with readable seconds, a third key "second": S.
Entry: {"hour": 6, "minute": 47}
